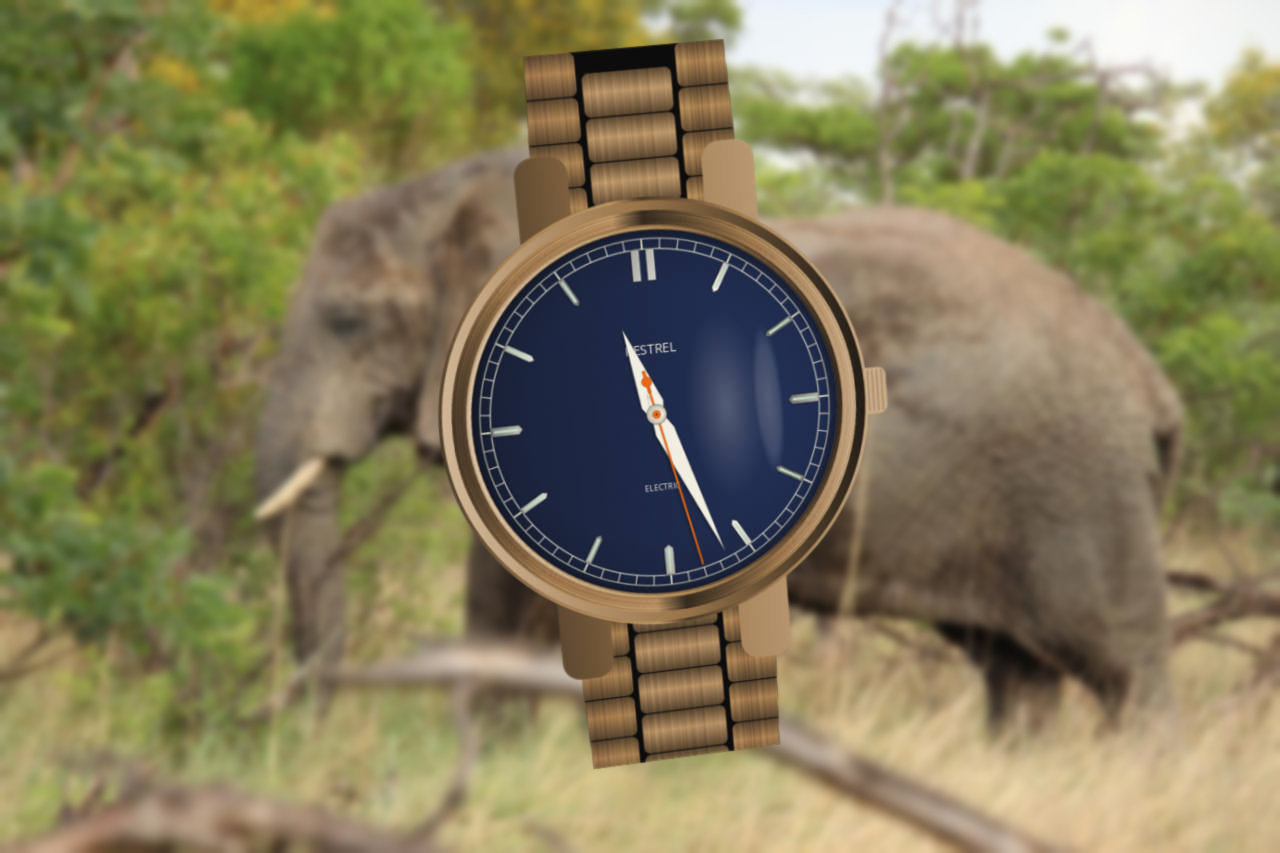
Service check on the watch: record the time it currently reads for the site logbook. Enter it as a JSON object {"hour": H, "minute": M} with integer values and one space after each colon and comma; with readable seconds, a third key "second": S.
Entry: {"hour": 11, "minute": 26, "second": 28}
